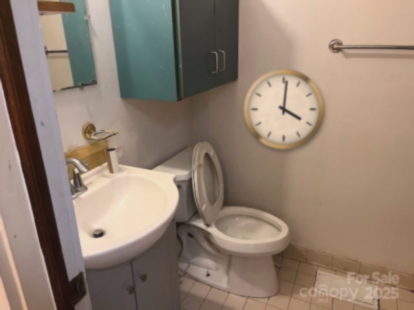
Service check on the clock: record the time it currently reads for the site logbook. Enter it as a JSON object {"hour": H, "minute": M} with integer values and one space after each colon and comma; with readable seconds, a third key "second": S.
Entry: {"hour": 4, "minute": 1}
